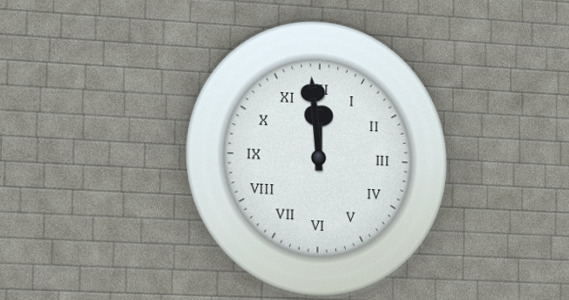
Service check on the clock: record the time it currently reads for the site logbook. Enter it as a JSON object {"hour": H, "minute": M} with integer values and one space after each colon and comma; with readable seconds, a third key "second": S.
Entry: {"hour": 11, "minute": 59}
